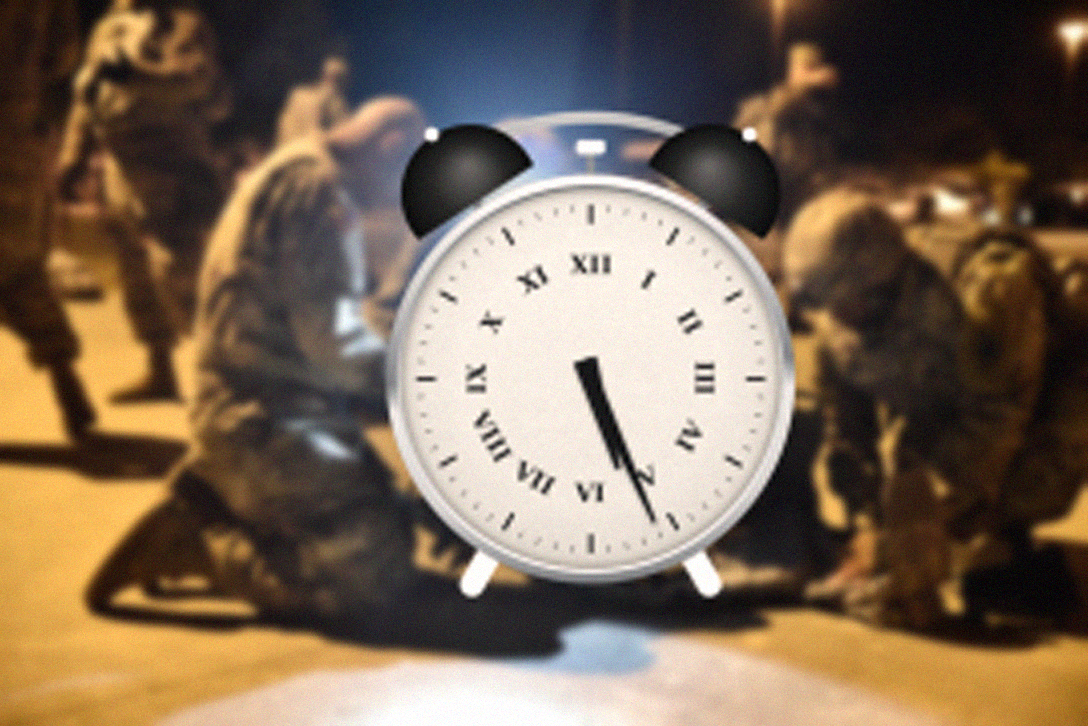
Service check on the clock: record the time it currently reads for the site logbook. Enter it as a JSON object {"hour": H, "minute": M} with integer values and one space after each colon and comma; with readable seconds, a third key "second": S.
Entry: {"hour": 5, "minute": 26}
